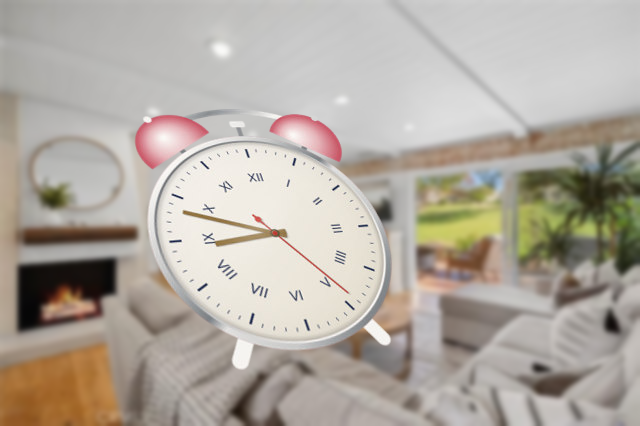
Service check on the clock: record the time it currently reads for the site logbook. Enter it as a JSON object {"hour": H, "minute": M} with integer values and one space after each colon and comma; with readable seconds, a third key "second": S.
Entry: {"hour": 8, "minute": 48, "second": 24}
